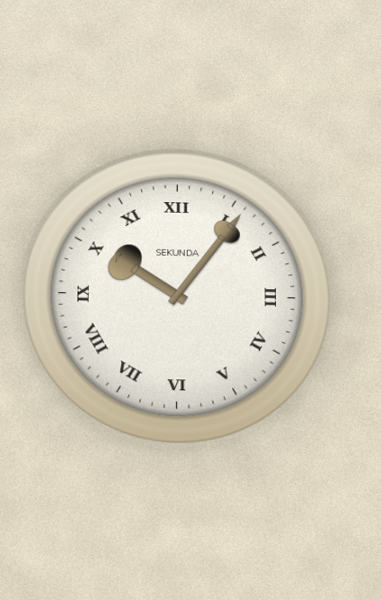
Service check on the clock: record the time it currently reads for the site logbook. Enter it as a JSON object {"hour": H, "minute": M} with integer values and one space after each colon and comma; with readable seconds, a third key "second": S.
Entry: {"hour": 10, "minute": 6}
